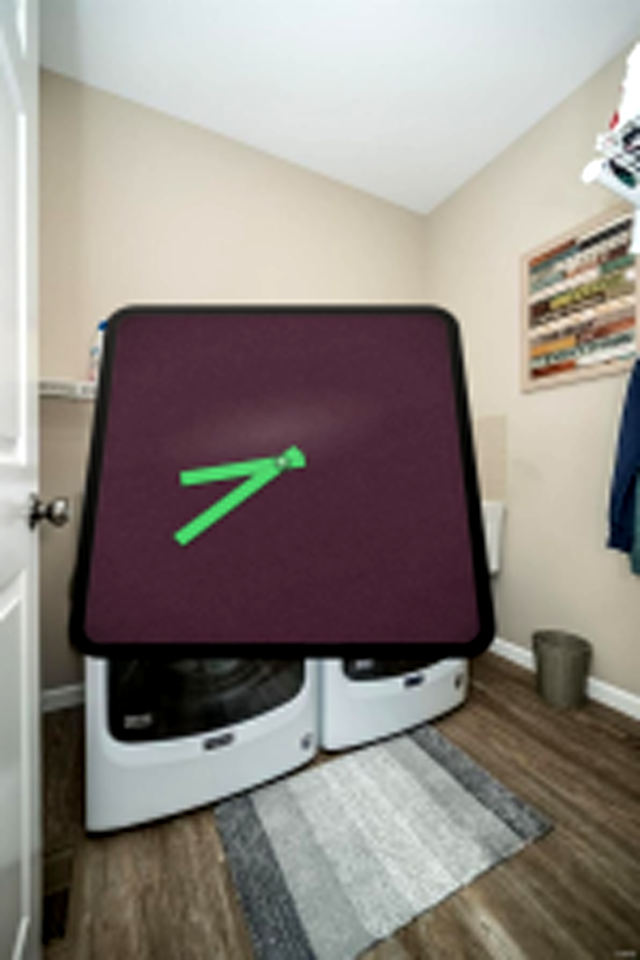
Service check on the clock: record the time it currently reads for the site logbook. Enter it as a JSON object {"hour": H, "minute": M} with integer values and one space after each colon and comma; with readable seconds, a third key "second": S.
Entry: {"hour": 8, "minute": 38}
